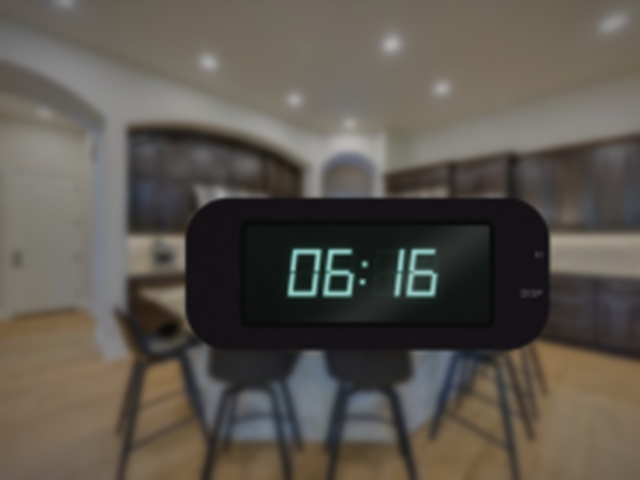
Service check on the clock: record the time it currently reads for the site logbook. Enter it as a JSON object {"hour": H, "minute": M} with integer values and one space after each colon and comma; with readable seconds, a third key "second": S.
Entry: {"hour": 6, "minute": 16}
